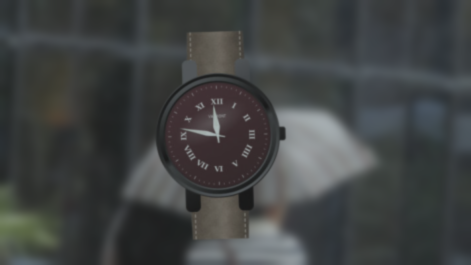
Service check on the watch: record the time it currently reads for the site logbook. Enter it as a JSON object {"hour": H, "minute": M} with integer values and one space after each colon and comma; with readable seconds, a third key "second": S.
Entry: {"hour": 11, "minute": 47}
